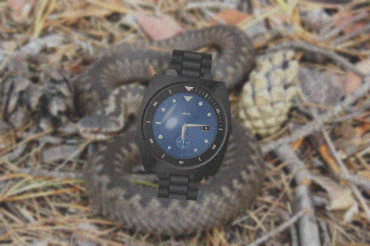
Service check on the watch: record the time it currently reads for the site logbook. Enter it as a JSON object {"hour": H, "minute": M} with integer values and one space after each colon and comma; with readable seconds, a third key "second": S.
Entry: {"hour": 6, "minute": 14}
